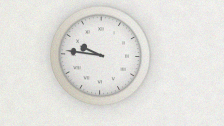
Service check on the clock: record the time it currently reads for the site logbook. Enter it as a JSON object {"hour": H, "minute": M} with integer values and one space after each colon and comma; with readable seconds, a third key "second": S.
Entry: {"hour": 9, "minute": 46}
